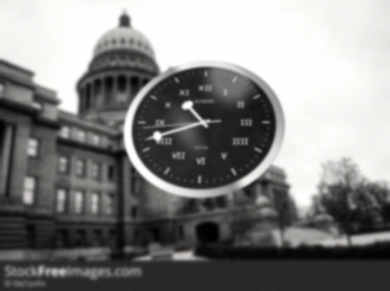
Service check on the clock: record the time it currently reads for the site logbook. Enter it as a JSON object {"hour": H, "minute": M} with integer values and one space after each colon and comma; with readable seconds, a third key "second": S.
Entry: {"hour": 10, "minute": 41, "second": 44}
